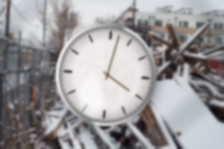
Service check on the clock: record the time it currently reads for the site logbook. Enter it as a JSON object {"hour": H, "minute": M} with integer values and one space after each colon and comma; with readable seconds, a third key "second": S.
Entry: {"hour": 4, "minute": 2}
